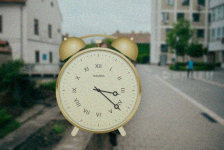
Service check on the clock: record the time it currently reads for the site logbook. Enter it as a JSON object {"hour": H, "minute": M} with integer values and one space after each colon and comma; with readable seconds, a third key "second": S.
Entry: {"hour": 3, "minute": 22}
